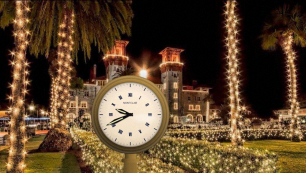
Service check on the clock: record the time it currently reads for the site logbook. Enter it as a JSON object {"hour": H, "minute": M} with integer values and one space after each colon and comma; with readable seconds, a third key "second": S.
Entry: {"hour": 9, "minute": 41}
